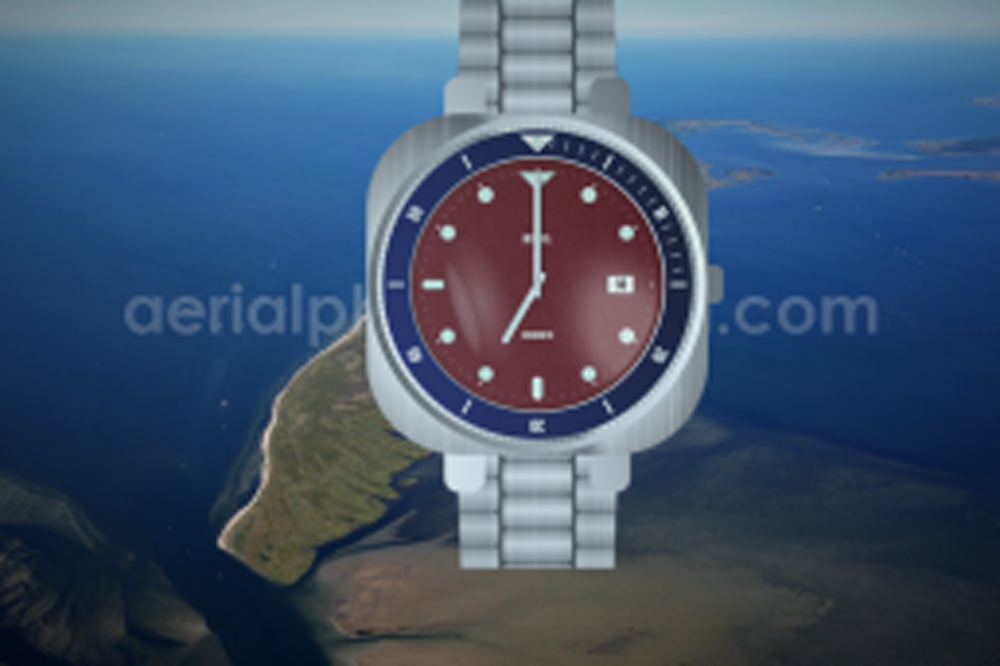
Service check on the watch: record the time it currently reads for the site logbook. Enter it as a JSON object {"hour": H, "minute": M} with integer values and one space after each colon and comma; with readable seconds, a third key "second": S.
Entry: {"hour": 7, "minute": 0}
